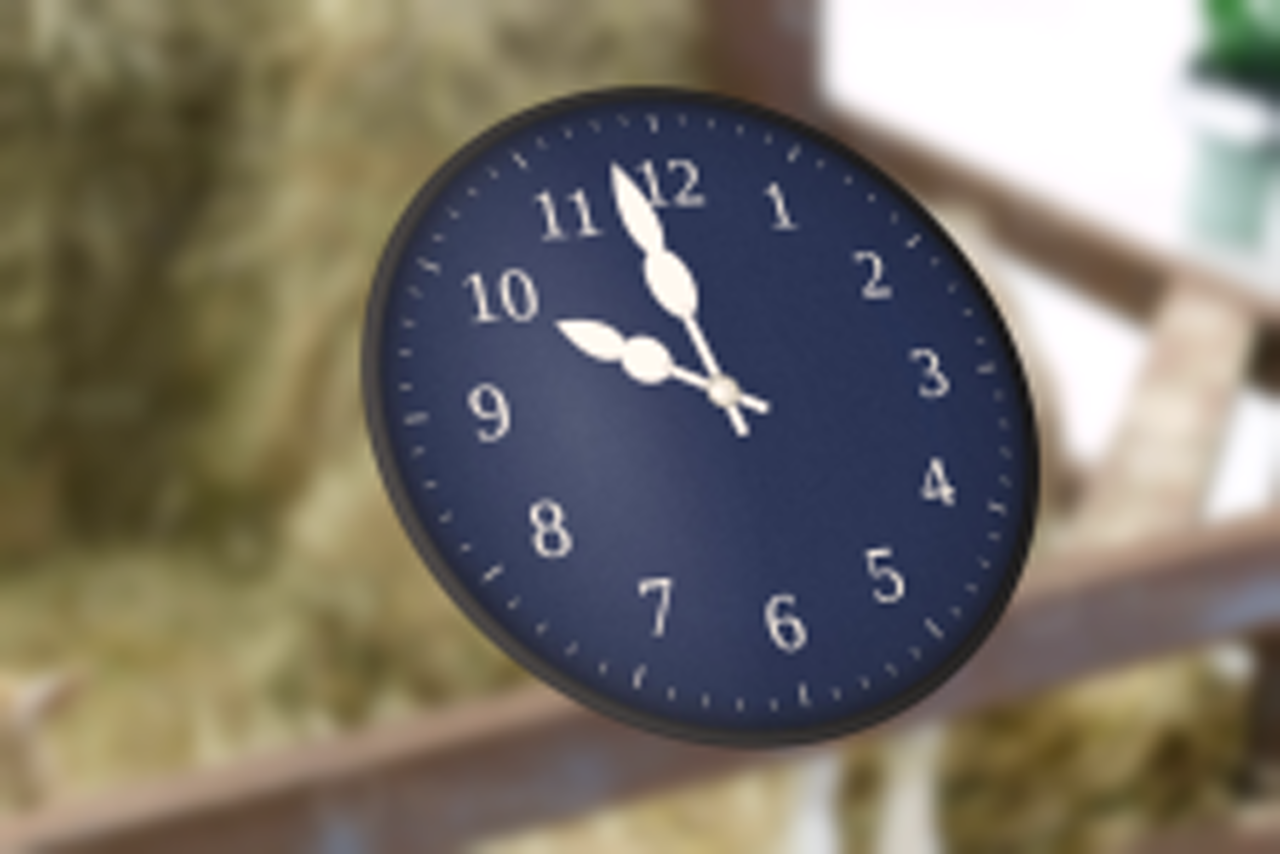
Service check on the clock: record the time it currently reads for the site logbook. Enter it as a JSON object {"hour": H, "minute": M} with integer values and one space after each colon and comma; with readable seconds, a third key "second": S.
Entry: {"hour": 9, "minute": 58}
